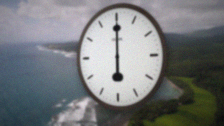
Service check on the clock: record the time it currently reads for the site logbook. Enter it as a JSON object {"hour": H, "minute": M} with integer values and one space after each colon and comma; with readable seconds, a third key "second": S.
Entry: {"hour": 6, "minute": 0}
